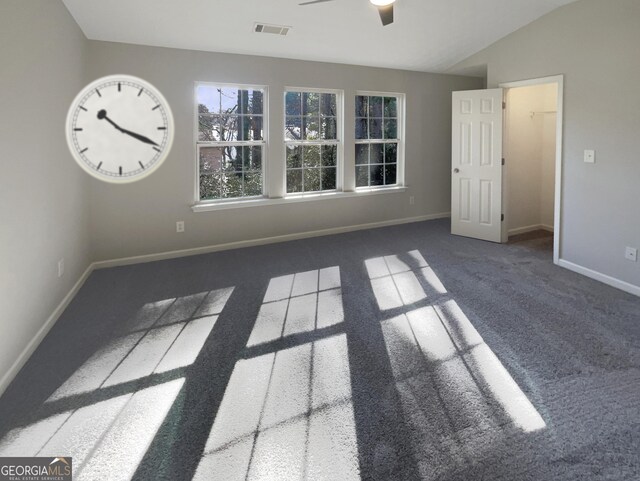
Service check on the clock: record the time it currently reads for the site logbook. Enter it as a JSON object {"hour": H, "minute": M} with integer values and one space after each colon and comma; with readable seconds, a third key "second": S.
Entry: {"hour": 10, "minute": 19}
